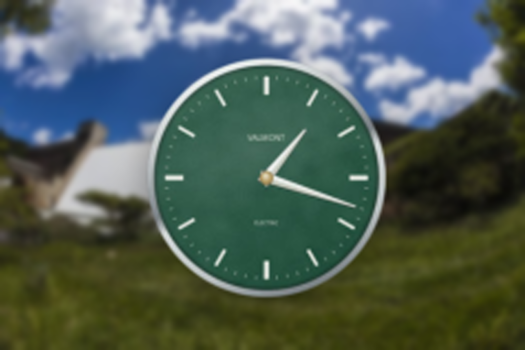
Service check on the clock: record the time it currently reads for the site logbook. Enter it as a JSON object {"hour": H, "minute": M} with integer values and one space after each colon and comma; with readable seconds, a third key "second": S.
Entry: {"hour": 1, "minute": 18}
